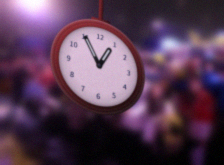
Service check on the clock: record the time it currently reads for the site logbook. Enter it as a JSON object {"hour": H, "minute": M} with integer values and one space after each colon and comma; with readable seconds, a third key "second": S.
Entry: {"hour": 12, "minute": 55}
